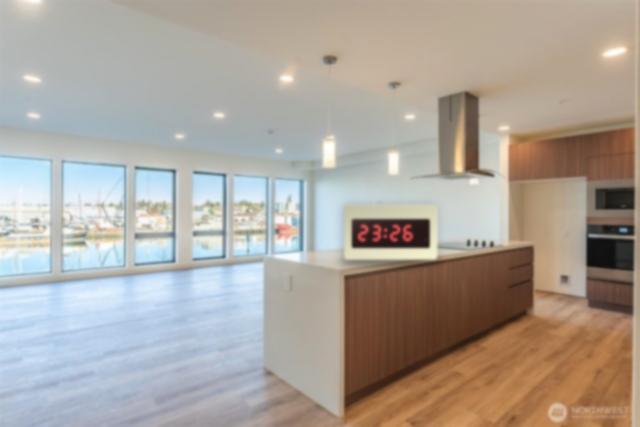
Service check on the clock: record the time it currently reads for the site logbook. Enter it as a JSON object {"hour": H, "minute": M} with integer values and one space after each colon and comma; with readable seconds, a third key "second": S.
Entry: {"hour": 23, "minute": 26}
